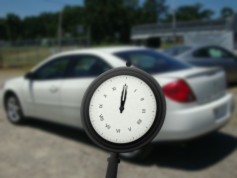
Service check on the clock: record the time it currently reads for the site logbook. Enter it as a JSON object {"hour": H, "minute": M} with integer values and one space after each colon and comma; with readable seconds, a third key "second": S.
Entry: {"hour": 12, "minute": 0}
